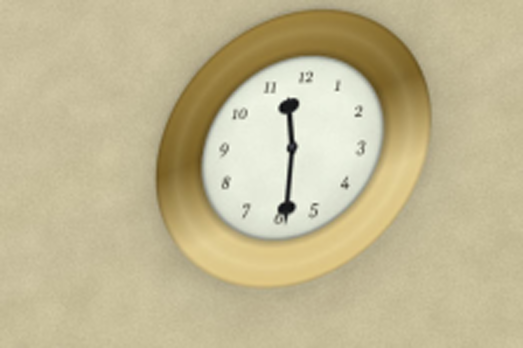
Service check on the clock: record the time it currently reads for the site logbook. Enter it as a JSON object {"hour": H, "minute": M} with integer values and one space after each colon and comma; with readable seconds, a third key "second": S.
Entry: {"hour": 11, "minute": 29}
